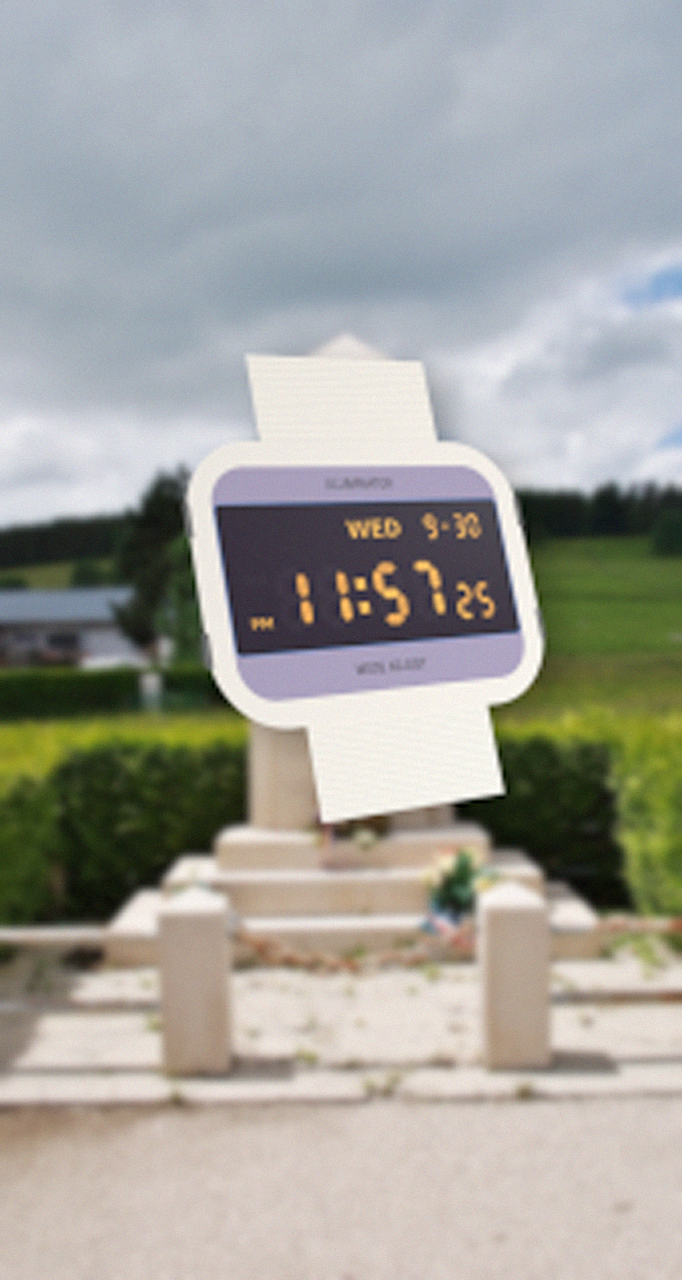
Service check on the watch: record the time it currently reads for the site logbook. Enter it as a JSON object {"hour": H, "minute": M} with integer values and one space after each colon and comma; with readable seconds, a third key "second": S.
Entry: {"hour": 11, "minute": 57, "second": 25}
